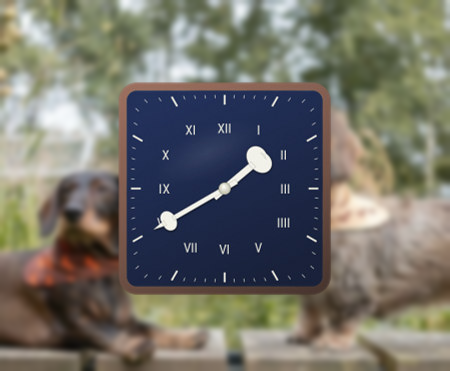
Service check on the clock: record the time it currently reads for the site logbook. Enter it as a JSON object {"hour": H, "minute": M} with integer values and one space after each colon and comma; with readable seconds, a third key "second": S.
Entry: {"hour": 1, "minute": 40}
